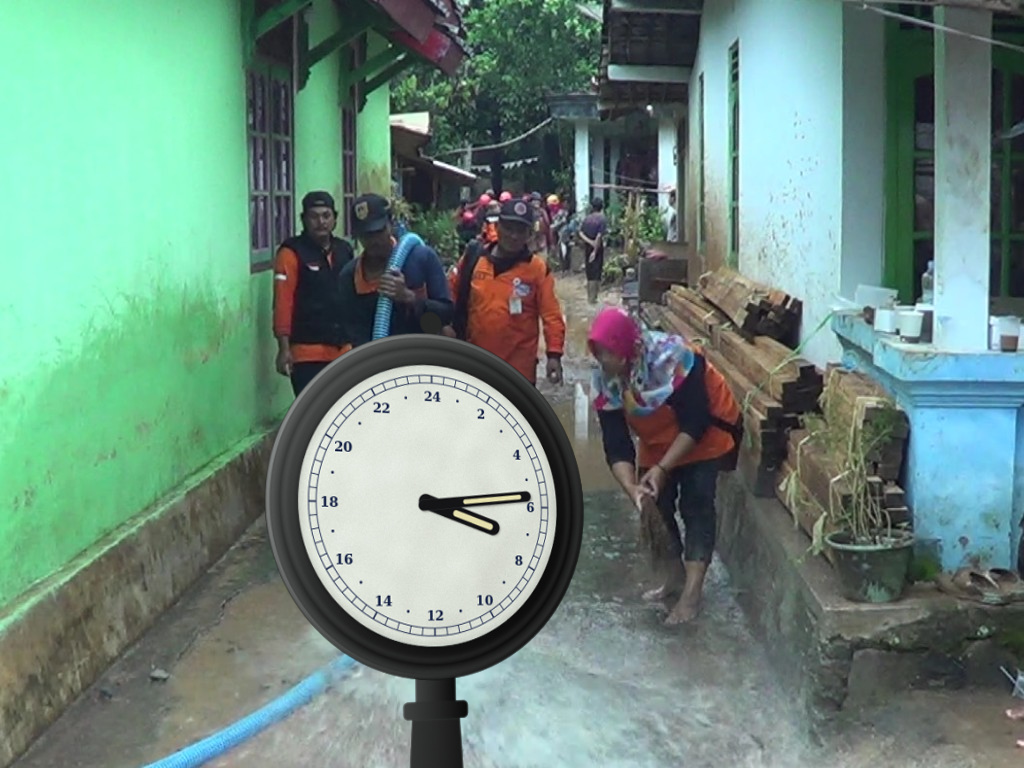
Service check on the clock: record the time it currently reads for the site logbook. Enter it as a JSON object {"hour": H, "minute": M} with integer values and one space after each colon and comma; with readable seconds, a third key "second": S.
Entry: {"hour": 7, "minute": 14}
